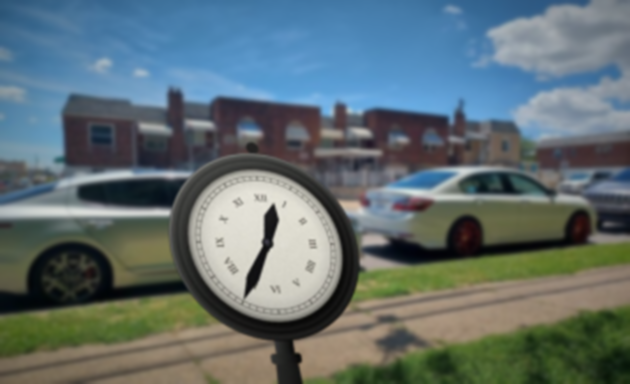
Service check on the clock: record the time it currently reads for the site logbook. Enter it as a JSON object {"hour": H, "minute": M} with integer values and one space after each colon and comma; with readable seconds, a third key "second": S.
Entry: {"hour": 12, "minute": 35}
